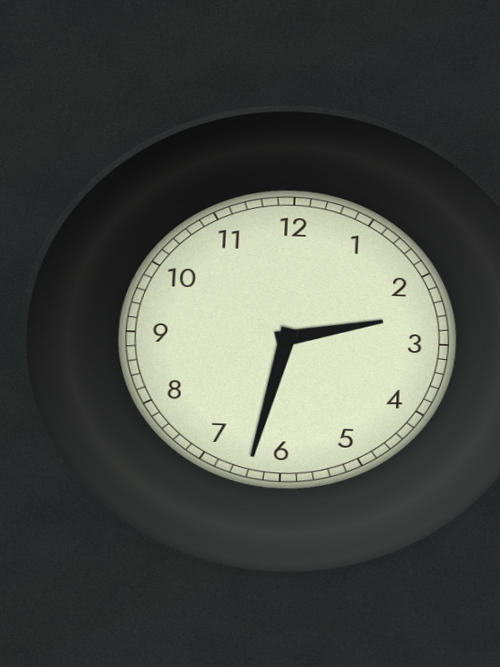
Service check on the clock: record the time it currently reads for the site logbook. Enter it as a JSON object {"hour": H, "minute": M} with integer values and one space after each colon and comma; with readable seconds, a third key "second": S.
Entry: {"hour": 2, "minute": 32}
